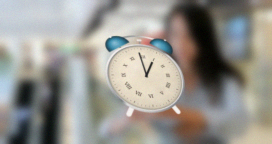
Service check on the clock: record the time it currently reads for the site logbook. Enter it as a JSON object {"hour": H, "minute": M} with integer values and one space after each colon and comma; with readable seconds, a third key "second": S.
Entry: {"hour": 12, "minute": 59}
